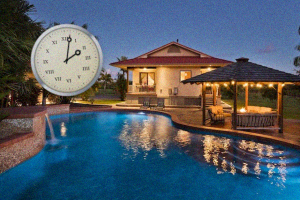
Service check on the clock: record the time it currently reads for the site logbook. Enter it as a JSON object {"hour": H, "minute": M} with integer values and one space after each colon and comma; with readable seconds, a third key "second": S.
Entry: {"hour": 2, "minute": 2}
